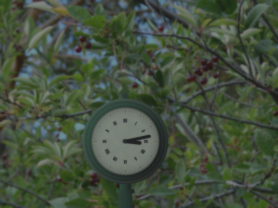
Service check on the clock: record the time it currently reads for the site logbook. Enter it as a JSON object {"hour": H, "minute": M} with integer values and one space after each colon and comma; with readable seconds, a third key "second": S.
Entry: {"hour": 3, "minute": 13}
